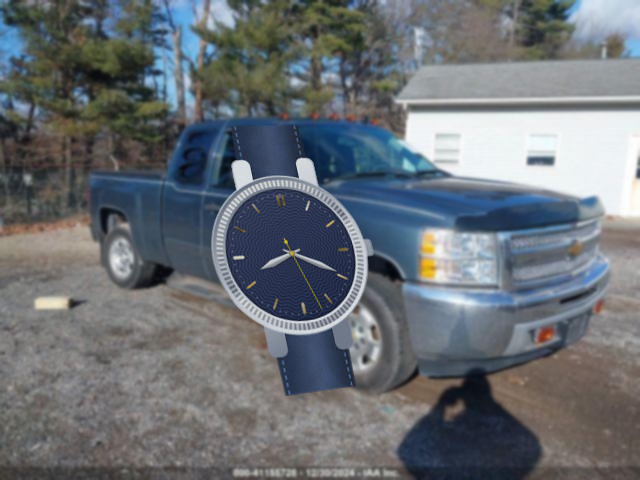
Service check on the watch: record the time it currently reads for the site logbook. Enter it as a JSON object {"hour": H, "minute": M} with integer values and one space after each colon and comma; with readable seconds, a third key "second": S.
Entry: {"hour": 8, "minute": 19, "second": 27}
